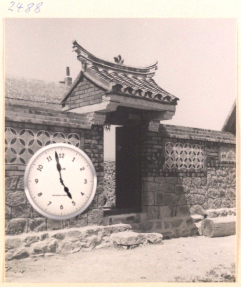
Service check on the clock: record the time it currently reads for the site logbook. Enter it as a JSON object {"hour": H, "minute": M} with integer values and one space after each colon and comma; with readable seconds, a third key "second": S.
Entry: {"hour": 4, "minute": 58}
